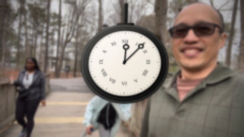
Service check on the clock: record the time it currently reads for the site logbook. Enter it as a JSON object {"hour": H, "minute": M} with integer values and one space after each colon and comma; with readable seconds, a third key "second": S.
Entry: {"hour": 12, "minute": 7}
